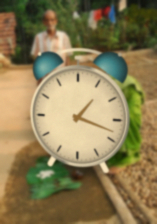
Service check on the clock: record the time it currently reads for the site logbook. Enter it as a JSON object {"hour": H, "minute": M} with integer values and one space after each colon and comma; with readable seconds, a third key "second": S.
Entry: {"hour": 1, "minute": 18}
